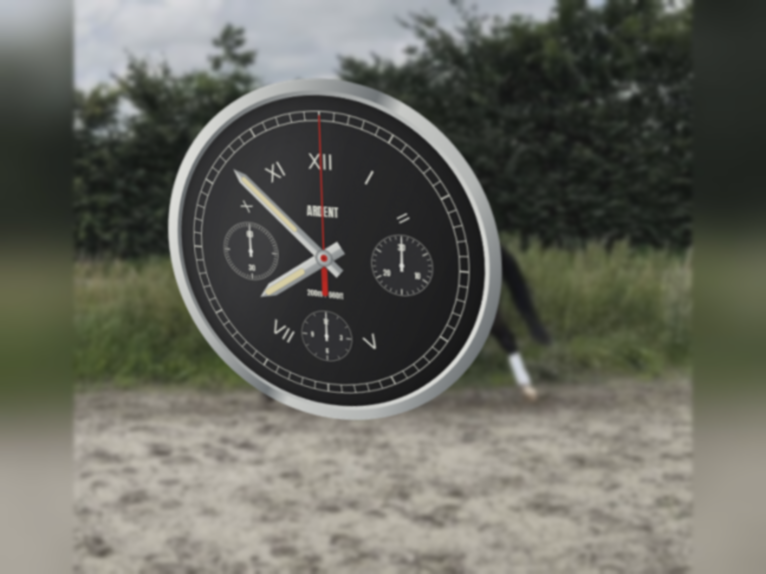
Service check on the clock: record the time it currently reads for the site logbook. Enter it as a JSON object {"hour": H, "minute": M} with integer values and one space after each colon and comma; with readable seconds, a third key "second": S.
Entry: {"hour": 7, "minute": 52}
